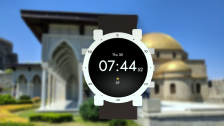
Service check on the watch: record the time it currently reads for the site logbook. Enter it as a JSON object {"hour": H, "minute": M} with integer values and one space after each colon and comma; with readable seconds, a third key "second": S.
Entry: {"hour": 7, "minute": 44}
